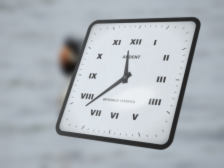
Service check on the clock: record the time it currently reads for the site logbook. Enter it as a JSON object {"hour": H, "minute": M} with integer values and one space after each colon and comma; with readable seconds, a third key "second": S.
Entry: {"hour": 11, "minute": 38}
